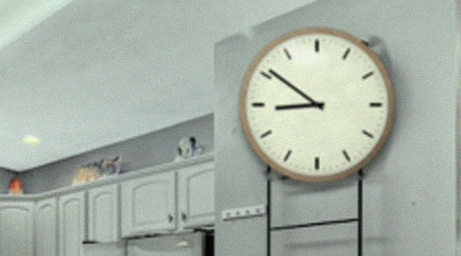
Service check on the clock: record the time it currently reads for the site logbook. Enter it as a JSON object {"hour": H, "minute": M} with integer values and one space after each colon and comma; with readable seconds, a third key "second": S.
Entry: {"hour": 8, "minute": 51}
